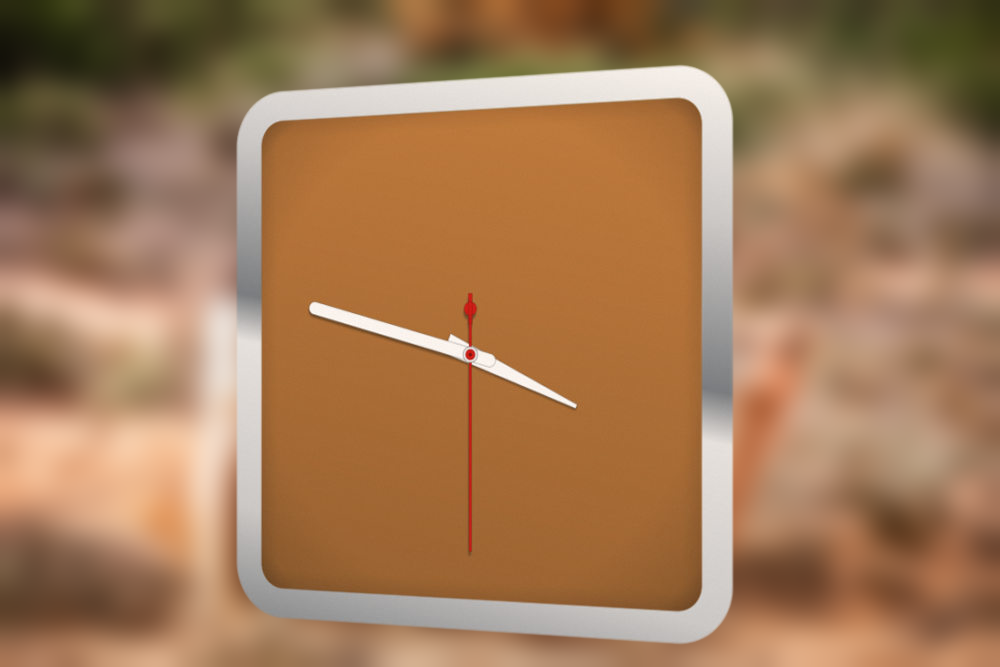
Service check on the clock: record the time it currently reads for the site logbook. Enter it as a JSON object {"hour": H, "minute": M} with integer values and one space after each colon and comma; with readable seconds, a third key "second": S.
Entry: {"hour": 3, "minute": 47, "second": 30}
